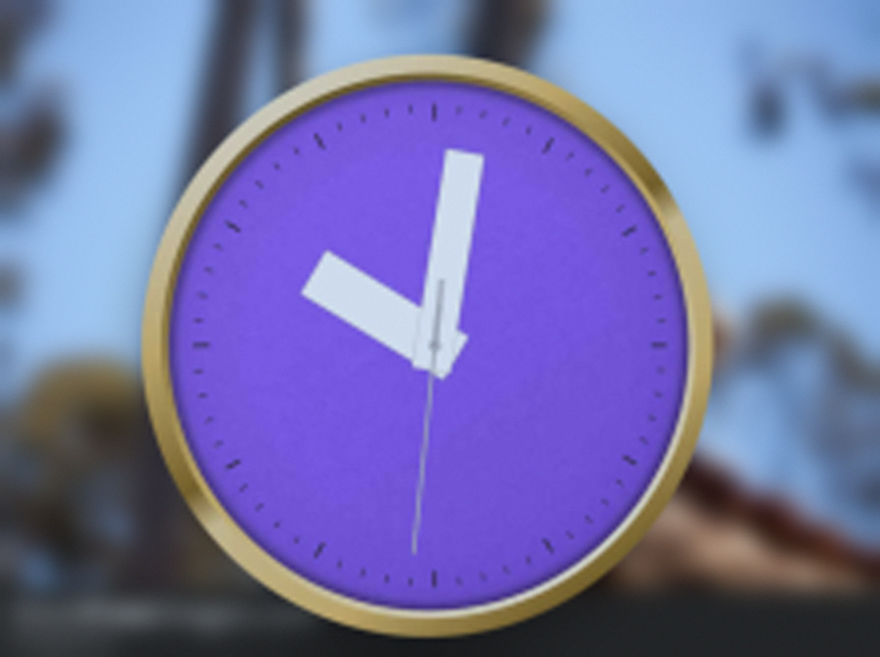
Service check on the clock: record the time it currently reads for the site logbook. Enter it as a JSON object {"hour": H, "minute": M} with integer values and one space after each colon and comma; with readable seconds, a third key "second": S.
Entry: {"hour": 10, "minute": 1, "second": 31}
